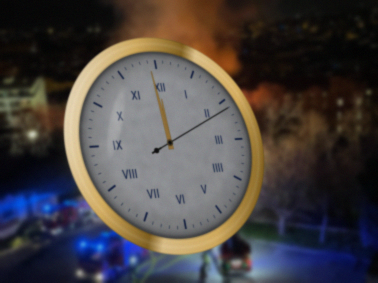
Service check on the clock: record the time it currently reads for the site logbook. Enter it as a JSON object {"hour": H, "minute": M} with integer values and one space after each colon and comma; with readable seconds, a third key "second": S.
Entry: {"hour": 11, "minute": 59, "second": 11}
